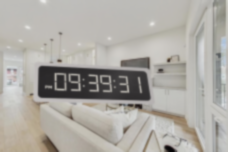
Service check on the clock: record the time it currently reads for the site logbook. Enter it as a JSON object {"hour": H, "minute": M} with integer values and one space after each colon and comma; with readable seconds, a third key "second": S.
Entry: {"hour": 9, "minute": 39, "second": 31}
